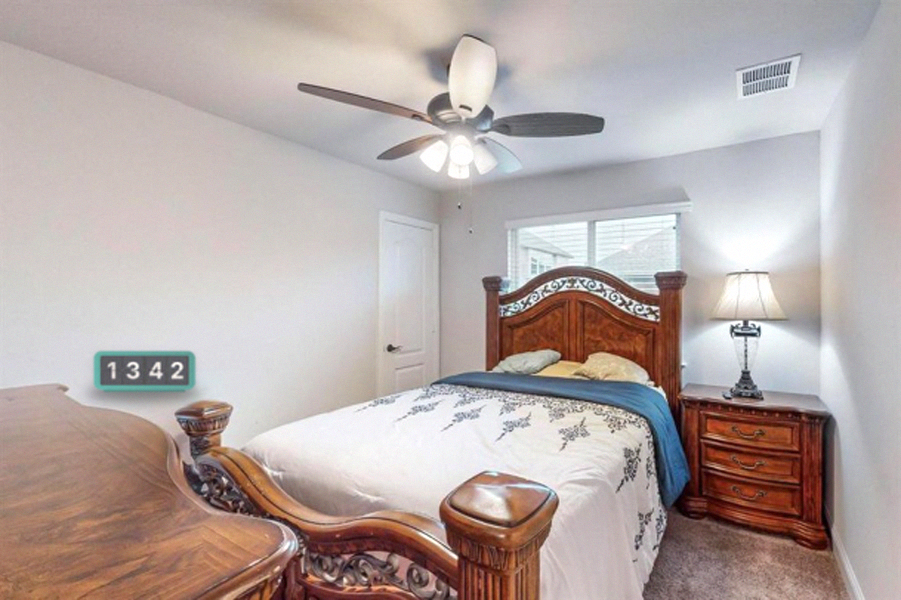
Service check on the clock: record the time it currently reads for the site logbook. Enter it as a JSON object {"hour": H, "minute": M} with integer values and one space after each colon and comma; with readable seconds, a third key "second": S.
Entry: {"hour": 13, "minute": 42}
